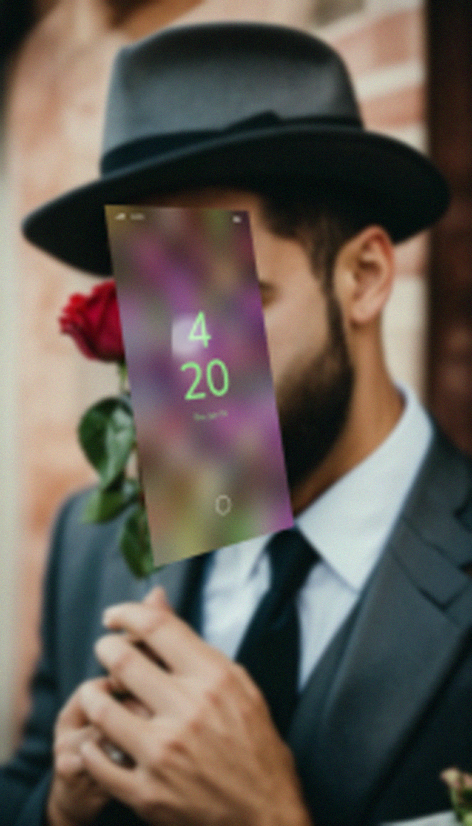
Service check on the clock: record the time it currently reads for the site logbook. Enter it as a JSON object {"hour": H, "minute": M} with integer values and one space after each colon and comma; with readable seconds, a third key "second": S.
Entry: {"hour": 4, "minute": 20}
